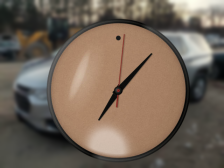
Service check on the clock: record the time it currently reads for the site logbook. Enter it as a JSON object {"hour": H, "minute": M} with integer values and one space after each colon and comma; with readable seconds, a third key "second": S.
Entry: {"hour": 7, "minute": 7, "second": 1}
